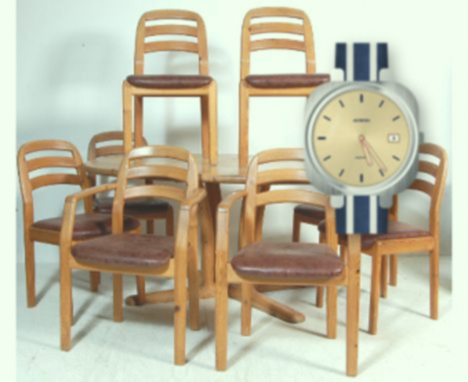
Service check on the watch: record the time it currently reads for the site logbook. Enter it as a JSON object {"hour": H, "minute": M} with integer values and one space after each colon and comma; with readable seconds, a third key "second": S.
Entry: {"hour": 5, "minute": 24}
